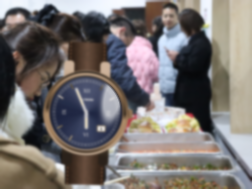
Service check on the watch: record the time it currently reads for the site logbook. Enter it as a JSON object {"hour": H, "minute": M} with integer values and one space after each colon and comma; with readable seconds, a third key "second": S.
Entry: {"hour": 5, "minute": 56}
